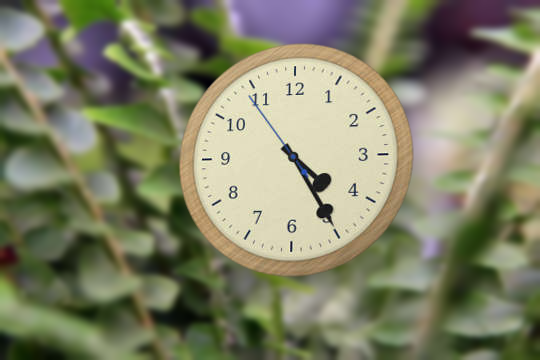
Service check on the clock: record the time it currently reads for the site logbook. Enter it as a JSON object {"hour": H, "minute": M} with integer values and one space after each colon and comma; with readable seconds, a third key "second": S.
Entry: {"hour": 4, "minute": 24, "second": 54}
